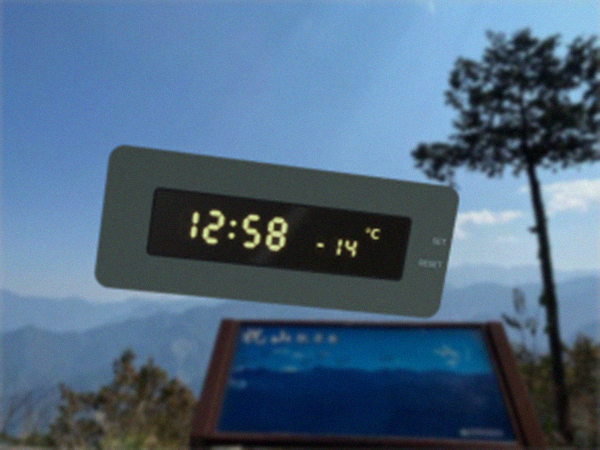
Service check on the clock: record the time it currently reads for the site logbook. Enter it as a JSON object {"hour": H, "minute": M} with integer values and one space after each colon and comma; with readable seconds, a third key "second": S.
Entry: {"hour": 12, "minute": 58}
